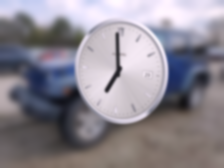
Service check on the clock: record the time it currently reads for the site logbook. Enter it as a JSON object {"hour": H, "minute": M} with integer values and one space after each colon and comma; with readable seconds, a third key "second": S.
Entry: {"hour": 6, "minute": 59}
